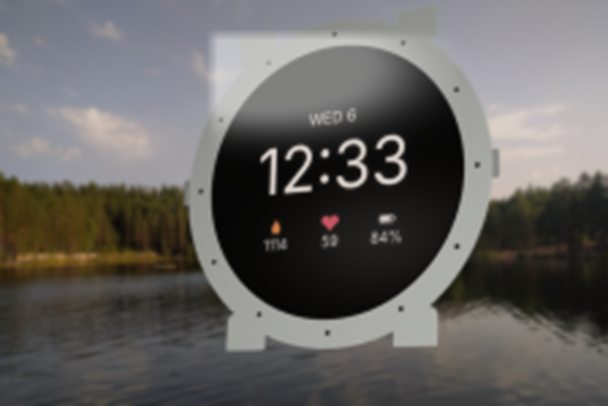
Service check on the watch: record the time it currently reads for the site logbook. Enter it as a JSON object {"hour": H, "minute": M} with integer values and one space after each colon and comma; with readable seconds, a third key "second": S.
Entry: {"hour": 12, "minute": 33}
